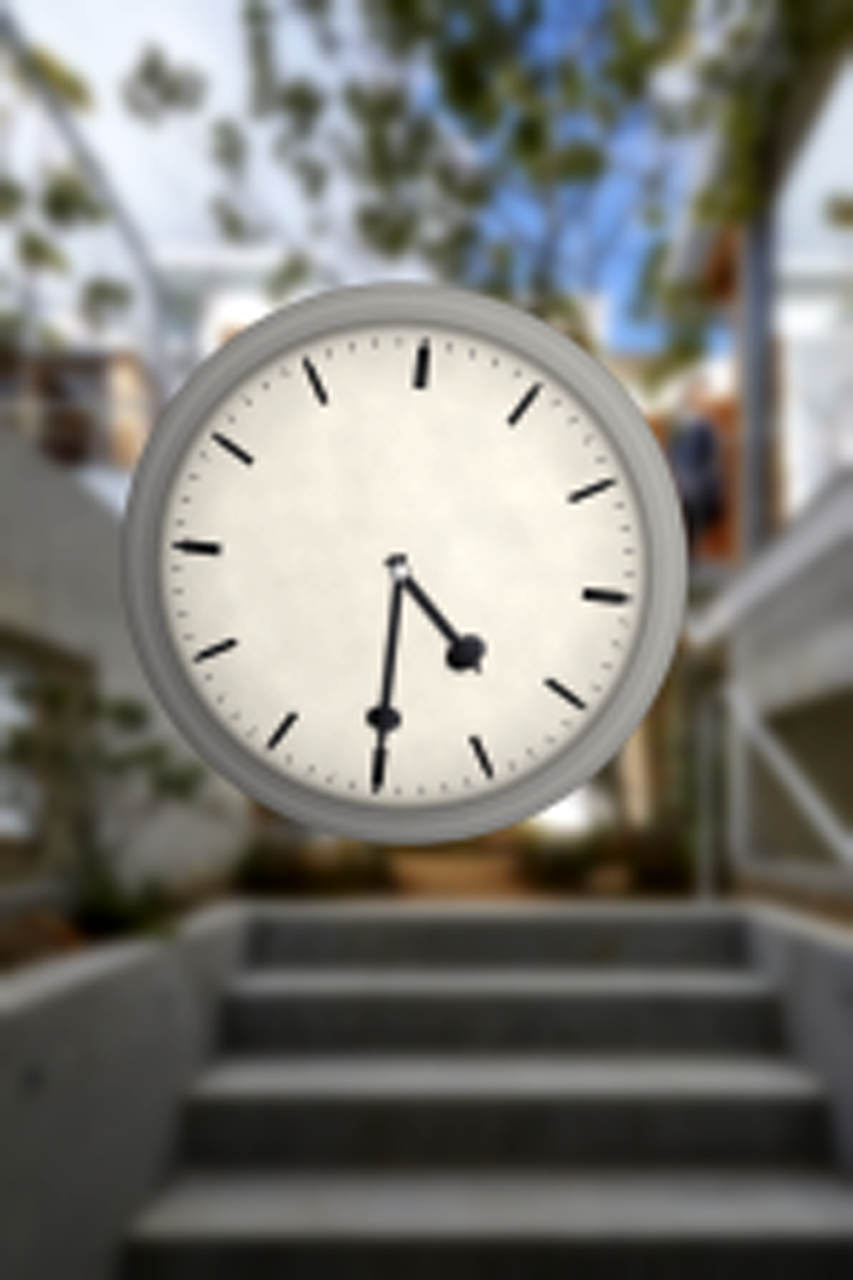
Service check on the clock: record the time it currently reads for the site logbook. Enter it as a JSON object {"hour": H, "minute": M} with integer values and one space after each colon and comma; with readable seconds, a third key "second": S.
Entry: {"hour": 4, "minute": 30}
